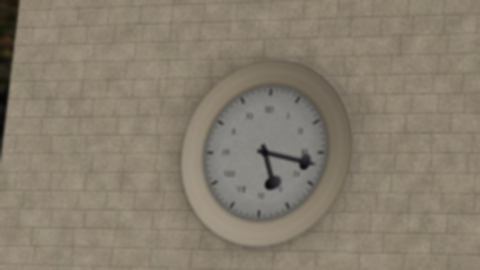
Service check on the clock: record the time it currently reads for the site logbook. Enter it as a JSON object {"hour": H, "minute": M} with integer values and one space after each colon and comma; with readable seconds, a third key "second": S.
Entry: {"hour": 5, "minute": 17}
